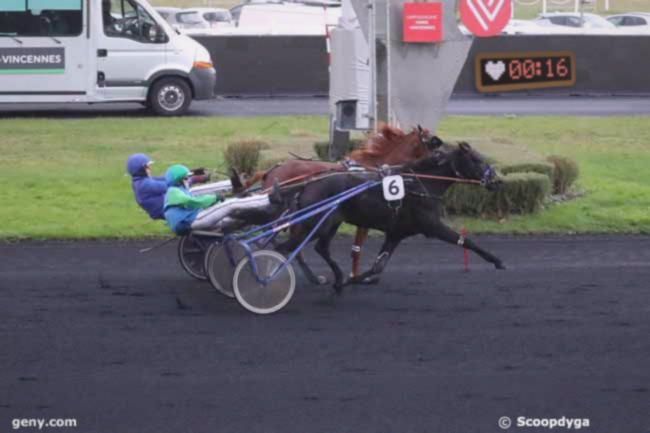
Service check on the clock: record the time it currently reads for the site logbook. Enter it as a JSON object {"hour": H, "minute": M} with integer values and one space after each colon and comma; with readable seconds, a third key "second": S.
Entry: {"hour": 0, "minute": 16}
